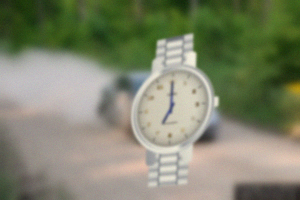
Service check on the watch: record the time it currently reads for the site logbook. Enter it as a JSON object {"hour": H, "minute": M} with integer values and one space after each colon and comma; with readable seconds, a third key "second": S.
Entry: {"hour": 7, "minute": 0}
